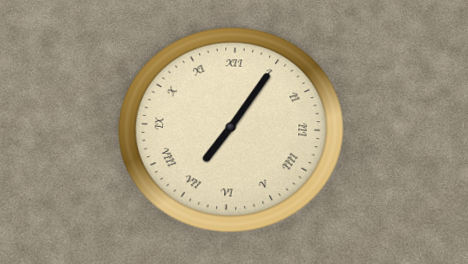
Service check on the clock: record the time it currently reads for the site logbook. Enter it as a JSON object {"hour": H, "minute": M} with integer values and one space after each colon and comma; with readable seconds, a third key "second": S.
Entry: {"hour": 7, "minute": 5}
